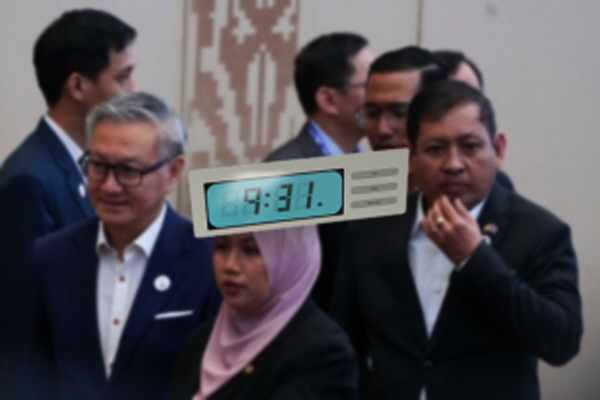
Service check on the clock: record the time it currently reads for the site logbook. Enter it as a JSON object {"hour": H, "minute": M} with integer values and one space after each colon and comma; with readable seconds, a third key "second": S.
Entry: {"hour": 9, "minute": 31}
